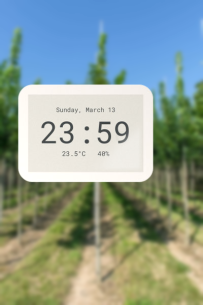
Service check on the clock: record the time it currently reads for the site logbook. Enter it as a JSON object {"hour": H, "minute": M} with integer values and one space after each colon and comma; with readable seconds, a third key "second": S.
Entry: {"hour": 23, "minute": 59}
